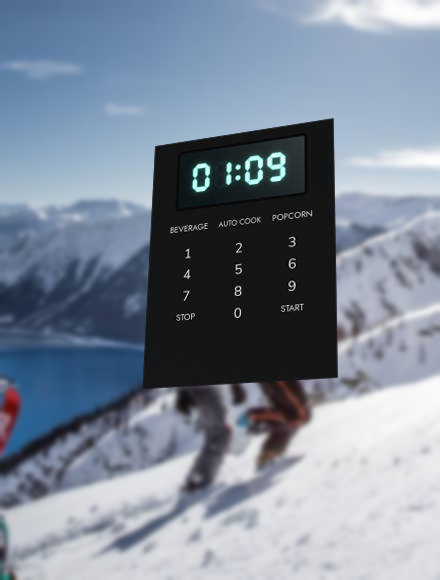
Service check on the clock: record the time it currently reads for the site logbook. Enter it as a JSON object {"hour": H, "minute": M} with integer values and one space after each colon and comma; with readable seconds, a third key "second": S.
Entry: {"hour": 1, "minute": 9}
